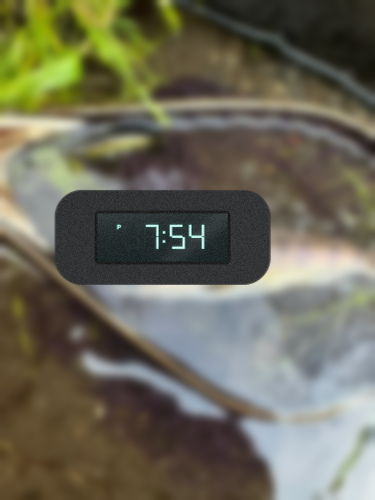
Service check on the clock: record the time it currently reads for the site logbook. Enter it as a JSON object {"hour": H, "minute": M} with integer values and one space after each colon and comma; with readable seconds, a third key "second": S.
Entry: {"hour": 7, "minute": 54}
